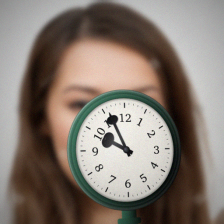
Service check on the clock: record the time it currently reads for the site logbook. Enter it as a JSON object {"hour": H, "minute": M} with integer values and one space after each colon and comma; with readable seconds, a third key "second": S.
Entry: {"hour": 9, "minute": 56}
